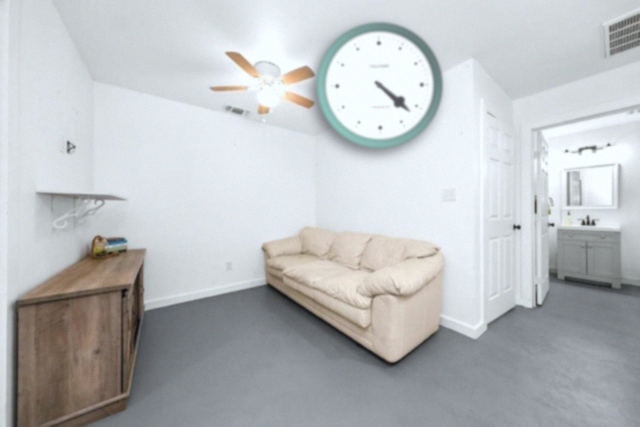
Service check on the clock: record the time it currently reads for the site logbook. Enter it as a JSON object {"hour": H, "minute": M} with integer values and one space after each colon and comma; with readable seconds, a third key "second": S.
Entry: {"hour": 4, "minute": 22}
